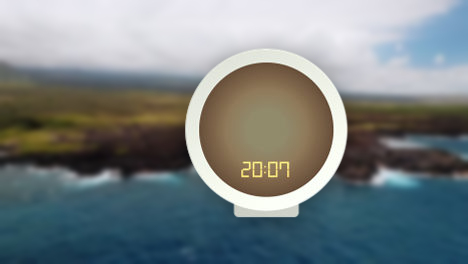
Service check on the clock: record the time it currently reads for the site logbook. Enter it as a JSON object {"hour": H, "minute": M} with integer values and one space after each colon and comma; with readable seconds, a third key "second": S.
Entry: {"hour": 20, "minute": 7}
